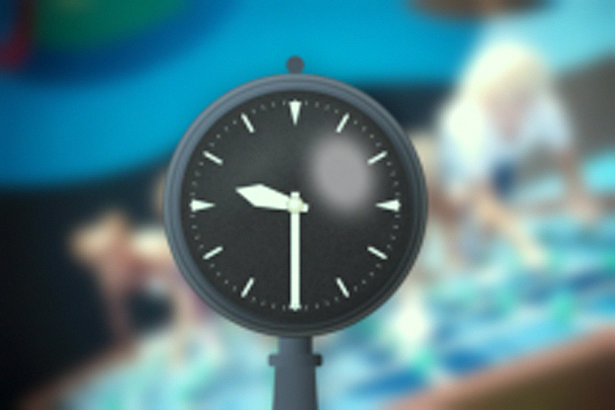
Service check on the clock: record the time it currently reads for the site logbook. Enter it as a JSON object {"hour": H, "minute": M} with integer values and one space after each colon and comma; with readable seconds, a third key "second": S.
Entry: {"hour": 9, "minute": 30}
